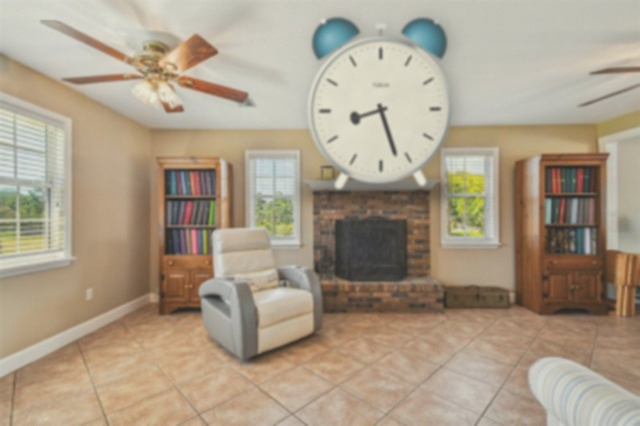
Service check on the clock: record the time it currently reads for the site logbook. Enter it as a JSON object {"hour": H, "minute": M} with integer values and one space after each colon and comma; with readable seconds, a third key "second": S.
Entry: {"hour": 8, "minute": 27}
